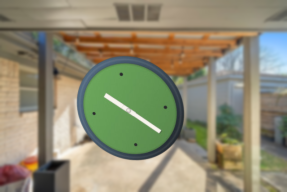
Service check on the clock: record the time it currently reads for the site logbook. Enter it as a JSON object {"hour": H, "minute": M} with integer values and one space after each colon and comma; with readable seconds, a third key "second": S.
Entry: {"hour": 10, "minute": 22}
